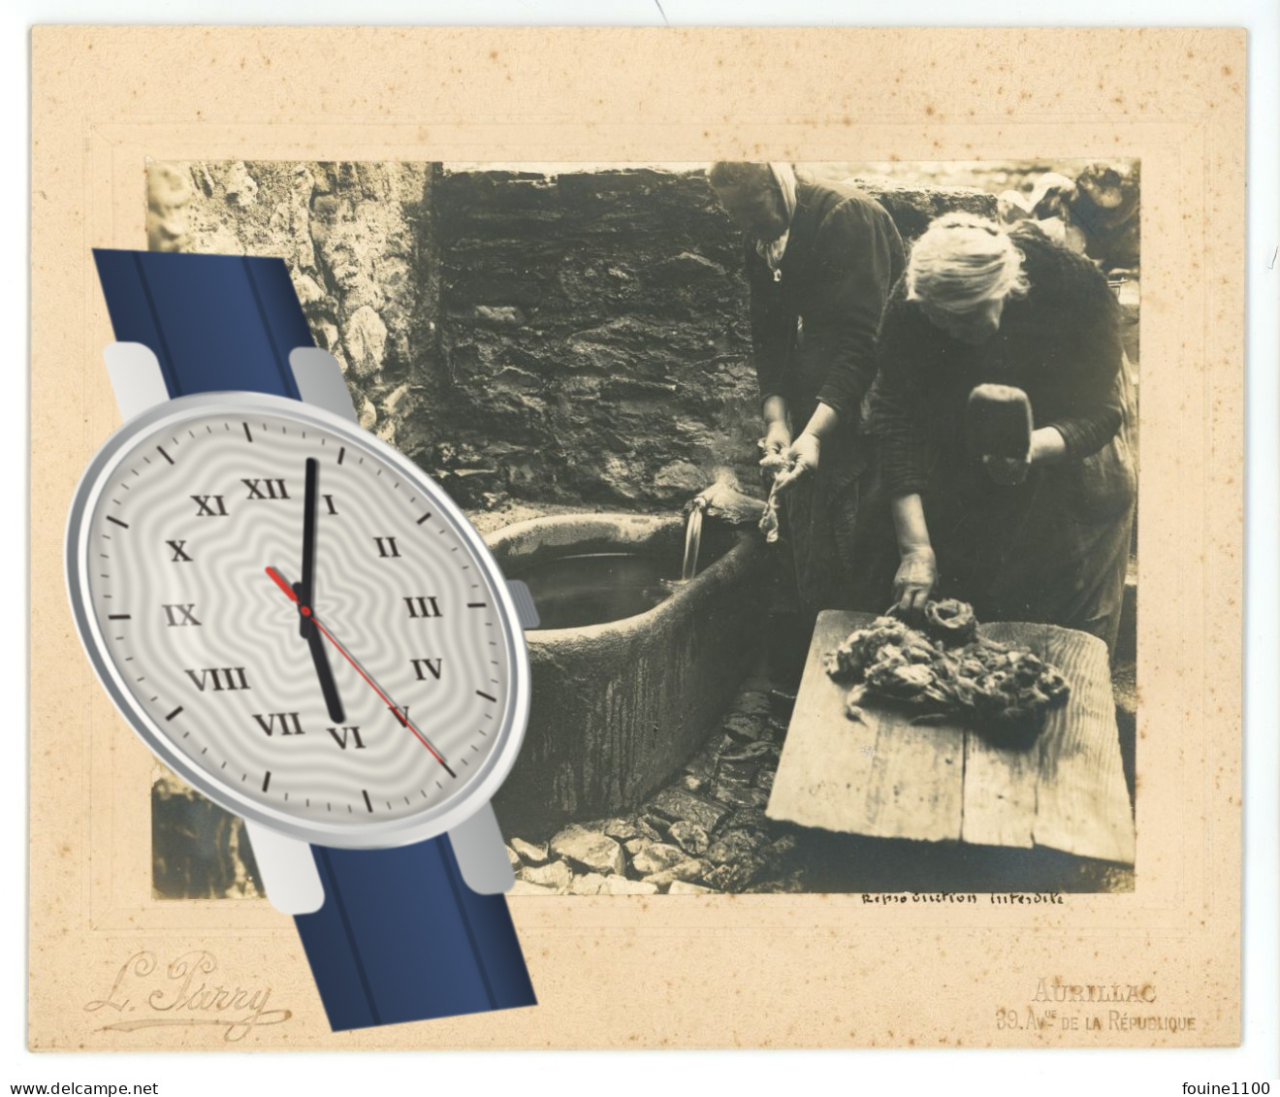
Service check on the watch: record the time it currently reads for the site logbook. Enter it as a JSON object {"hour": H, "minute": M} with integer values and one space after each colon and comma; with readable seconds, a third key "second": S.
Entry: {"hour": 6, "minute": 3, "second": 25}
